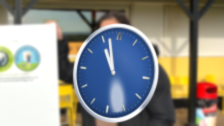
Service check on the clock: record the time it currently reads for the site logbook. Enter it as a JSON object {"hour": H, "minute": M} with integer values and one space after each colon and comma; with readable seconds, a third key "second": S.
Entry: {"hour": 10, "minute": 57}
